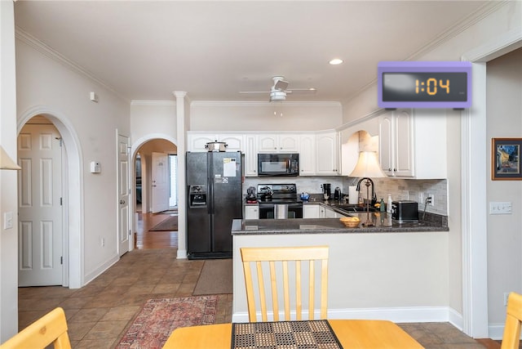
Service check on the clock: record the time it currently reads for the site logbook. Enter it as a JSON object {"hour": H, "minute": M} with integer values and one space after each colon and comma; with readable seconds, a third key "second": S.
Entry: {"hour": 1, "minute": 4}
